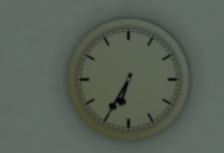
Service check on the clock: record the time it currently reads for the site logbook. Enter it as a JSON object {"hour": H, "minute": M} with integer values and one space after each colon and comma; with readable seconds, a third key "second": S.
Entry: {"hour": 6, "minute": 35}
